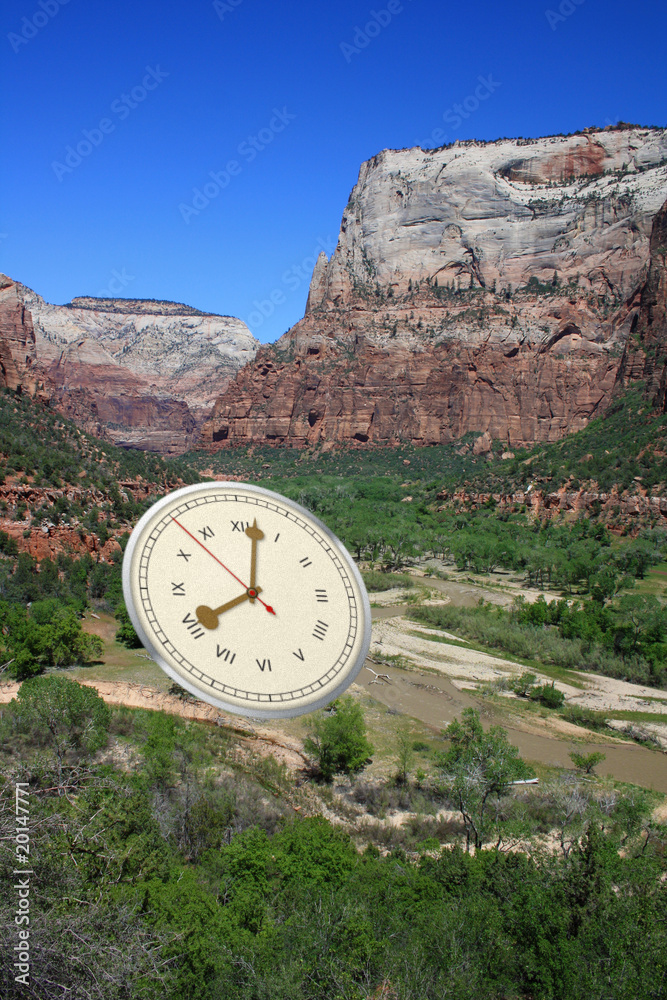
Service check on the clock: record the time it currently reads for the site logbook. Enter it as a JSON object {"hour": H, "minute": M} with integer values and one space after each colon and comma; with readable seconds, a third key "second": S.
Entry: {"hour": 8, "minute": 1, "second": 53}
